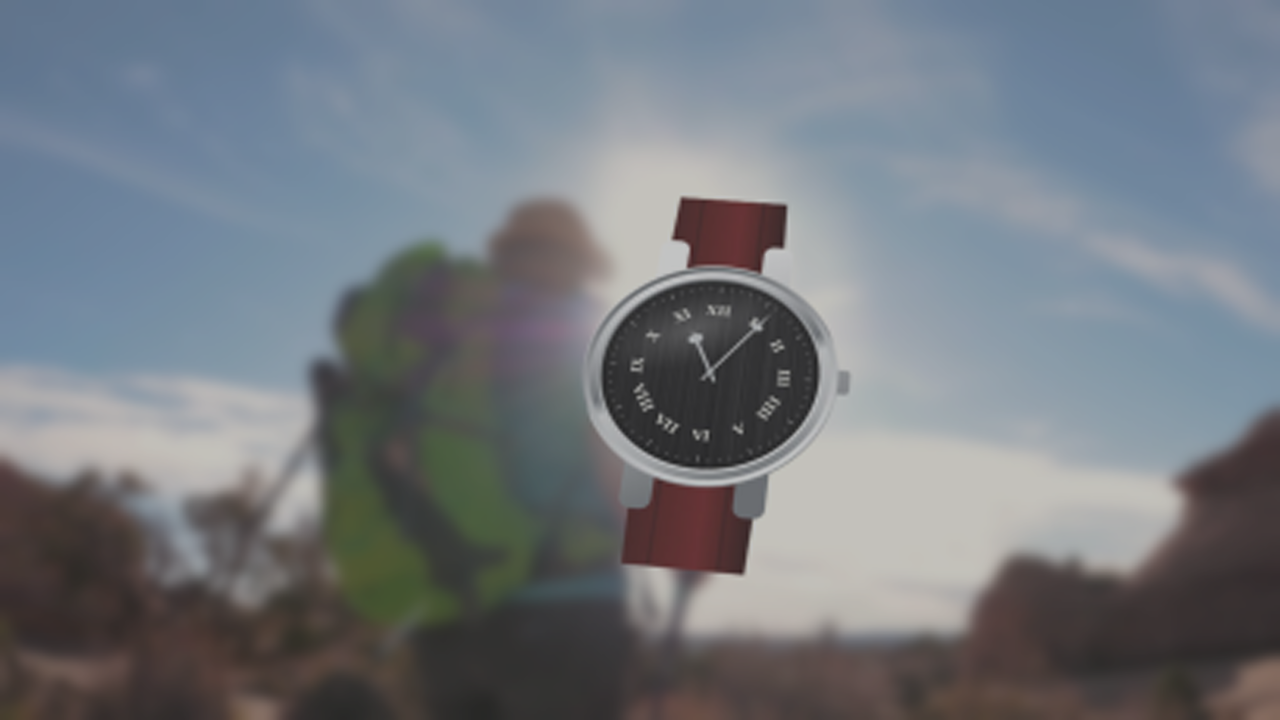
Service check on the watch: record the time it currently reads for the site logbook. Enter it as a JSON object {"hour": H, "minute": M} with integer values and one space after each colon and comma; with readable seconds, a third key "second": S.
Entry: {"hour": 11, "minute": 6}
